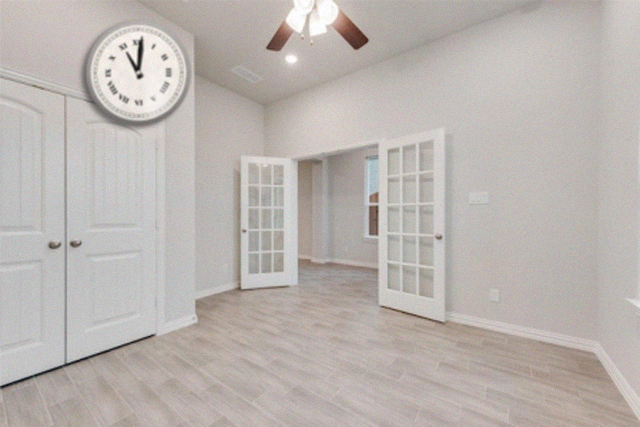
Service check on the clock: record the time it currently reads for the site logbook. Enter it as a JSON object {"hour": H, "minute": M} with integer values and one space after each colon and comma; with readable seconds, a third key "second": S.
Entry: {"hour": 11, "minute": 1}
